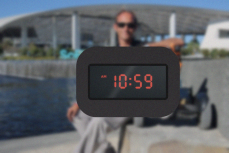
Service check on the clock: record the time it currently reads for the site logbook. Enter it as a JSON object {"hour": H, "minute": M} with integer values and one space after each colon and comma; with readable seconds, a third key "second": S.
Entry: {"hour": 10, "minute": 59}
